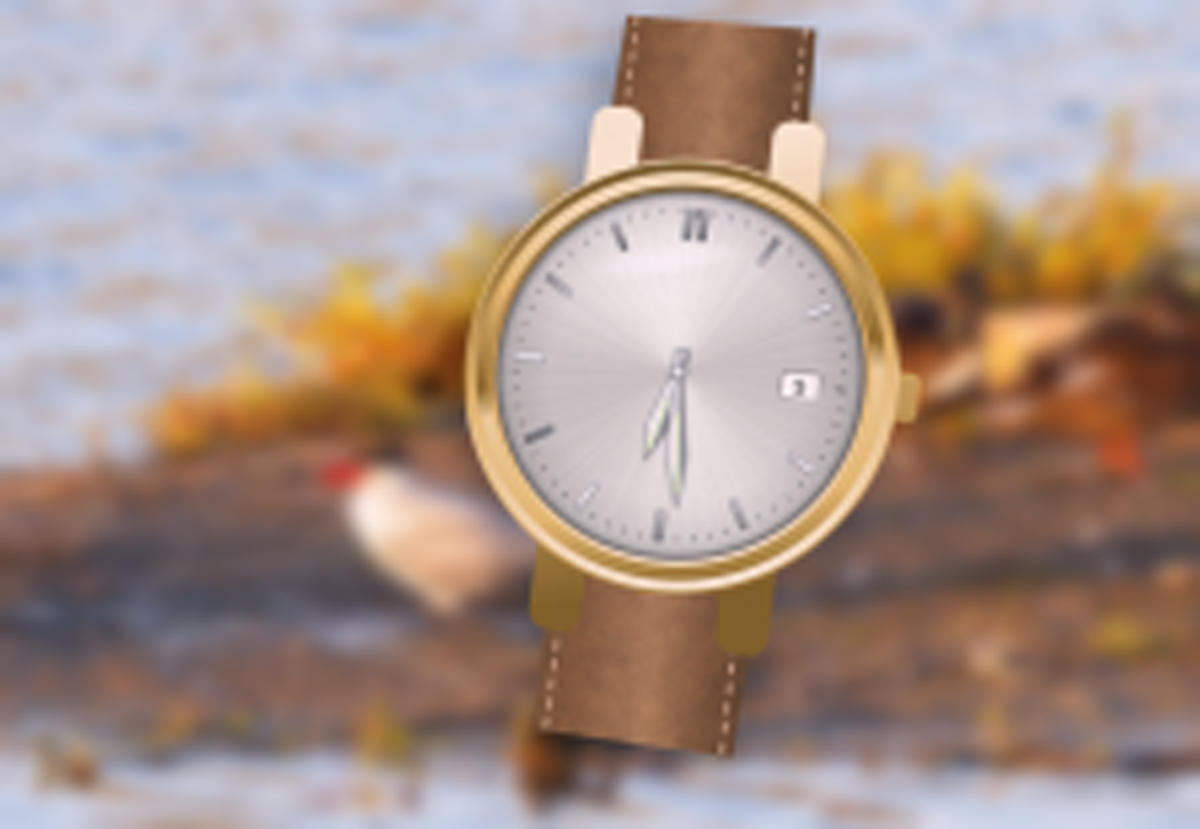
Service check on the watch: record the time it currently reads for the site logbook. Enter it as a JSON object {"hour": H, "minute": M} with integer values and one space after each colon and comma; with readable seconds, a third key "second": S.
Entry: {"hour": 6, "minute": 29}
